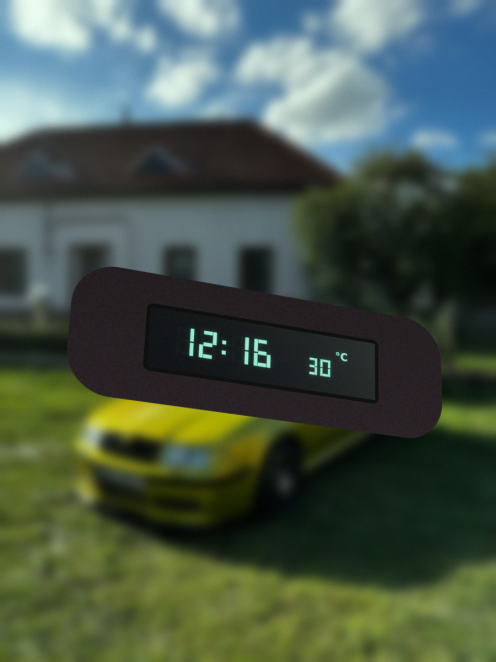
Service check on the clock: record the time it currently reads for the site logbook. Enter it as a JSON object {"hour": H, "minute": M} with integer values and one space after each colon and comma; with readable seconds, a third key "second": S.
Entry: {"hour": 12, "minute": 16}
